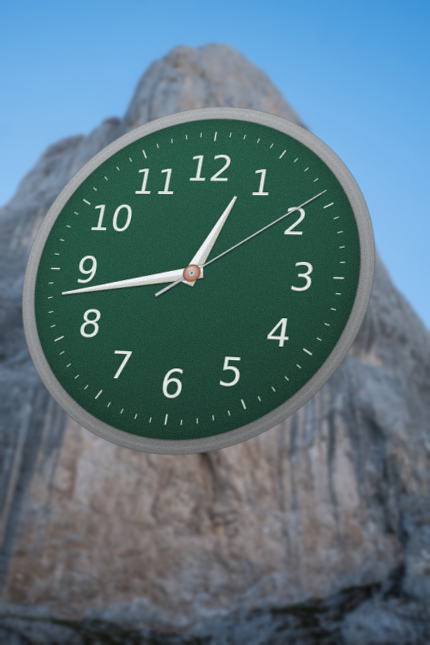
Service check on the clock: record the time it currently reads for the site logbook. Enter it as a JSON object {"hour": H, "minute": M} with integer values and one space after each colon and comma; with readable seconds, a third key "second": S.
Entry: {"hour": 12, "minute": 43, "second": 9}
